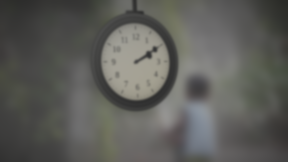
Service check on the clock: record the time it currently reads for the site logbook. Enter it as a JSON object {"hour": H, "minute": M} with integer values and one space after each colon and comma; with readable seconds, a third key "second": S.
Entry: {"hour": 2, "minute": 10}
